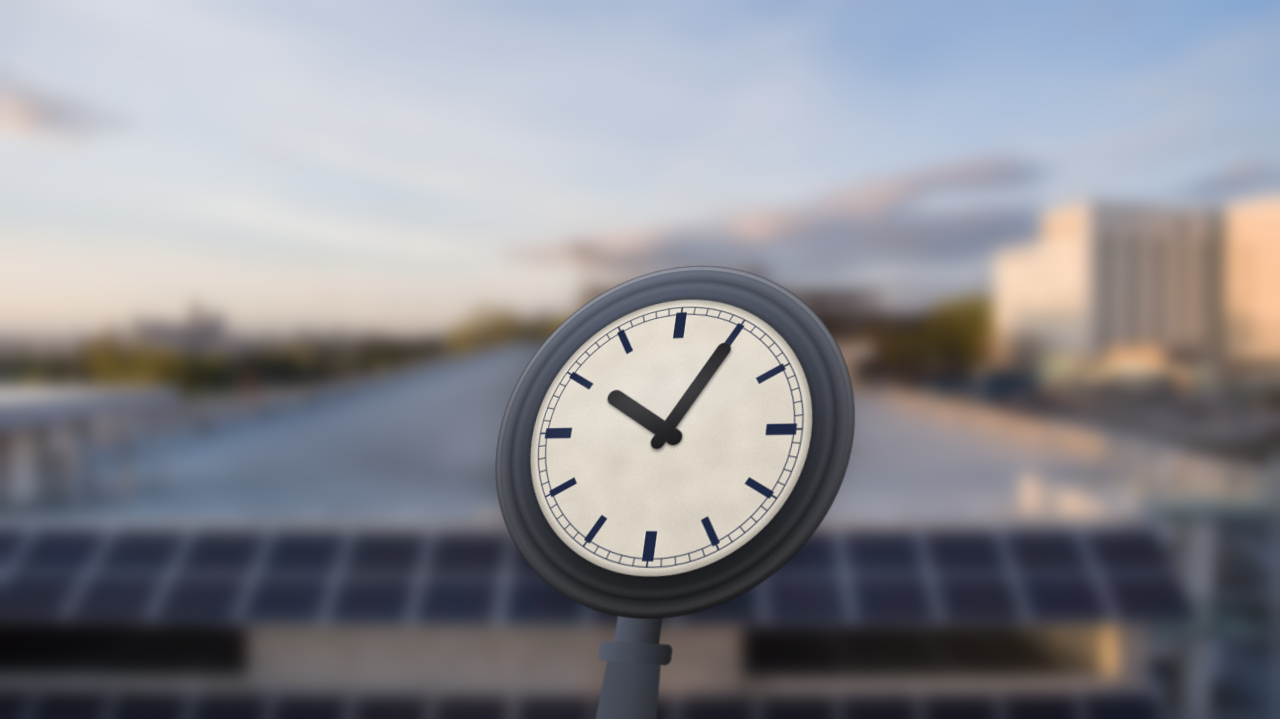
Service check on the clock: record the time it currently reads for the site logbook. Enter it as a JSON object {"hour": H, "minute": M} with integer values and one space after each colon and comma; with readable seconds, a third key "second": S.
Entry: {"hour": 10, "minute": 5}
